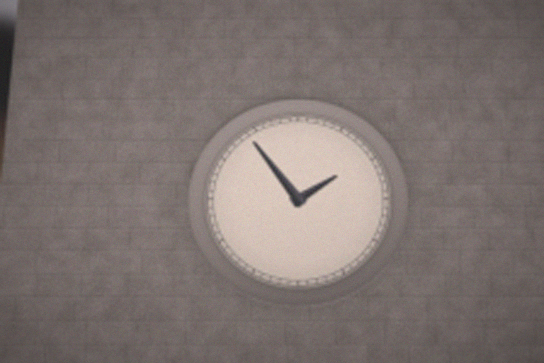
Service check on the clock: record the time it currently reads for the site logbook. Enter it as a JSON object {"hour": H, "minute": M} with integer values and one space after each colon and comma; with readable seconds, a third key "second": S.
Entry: {"hour": 1, "minute": 54}
